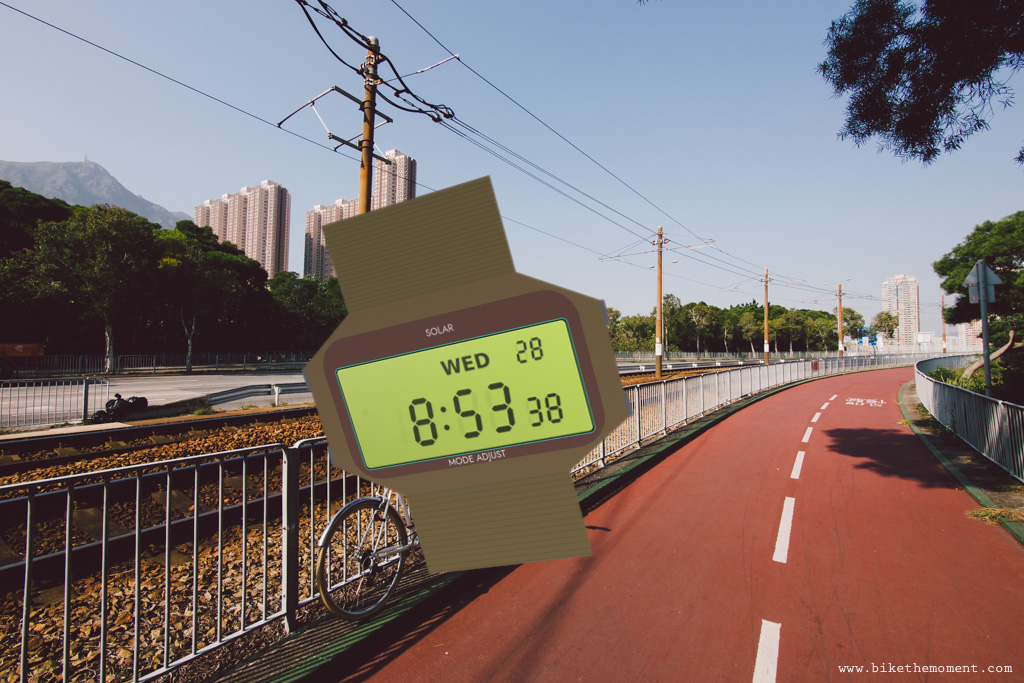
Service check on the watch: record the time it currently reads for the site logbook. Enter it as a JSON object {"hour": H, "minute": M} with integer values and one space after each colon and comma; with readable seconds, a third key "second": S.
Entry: {"hour": 8, "minute": 53, "second": 38}
